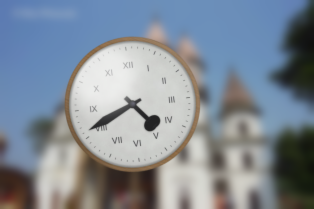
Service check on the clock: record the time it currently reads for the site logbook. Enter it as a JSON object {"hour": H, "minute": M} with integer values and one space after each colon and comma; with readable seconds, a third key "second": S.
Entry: {"hour": 4, "minute": 41}
